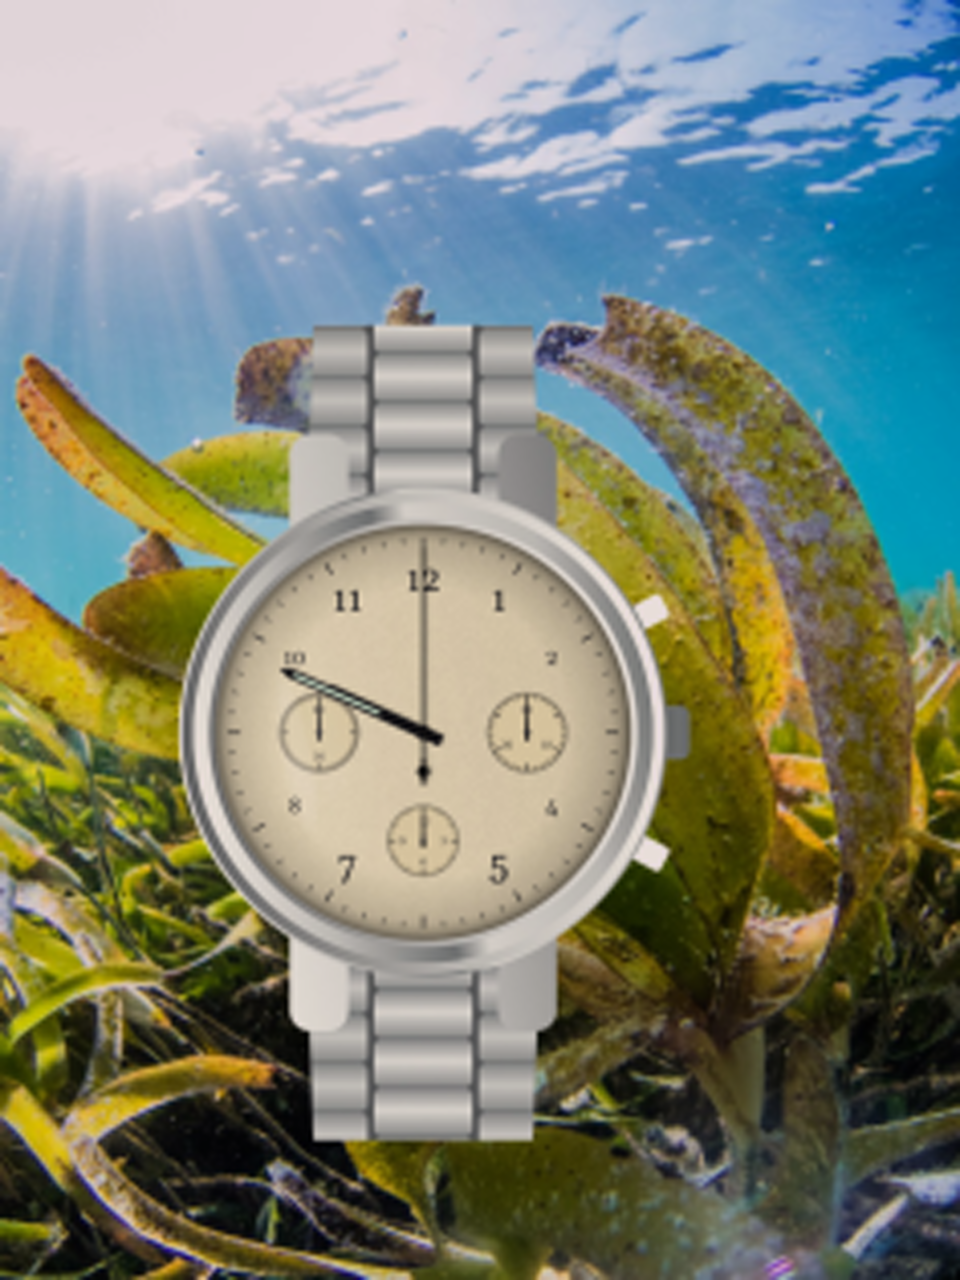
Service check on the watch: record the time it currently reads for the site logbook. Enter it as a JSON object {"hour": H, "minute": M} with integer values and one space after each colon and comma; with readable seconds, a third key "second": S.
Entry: {"hour": 9, "minute": 49}
